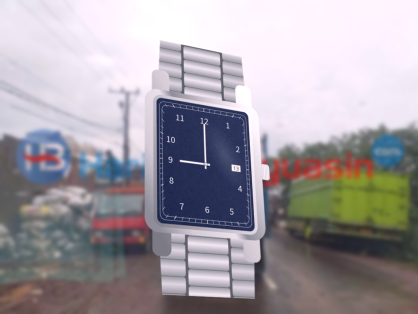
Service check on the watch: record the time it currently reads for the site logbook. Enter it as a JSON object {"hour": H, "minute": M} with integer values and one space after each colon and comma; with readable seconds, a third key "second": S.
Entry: {"hour": 9, "minute": 0}
